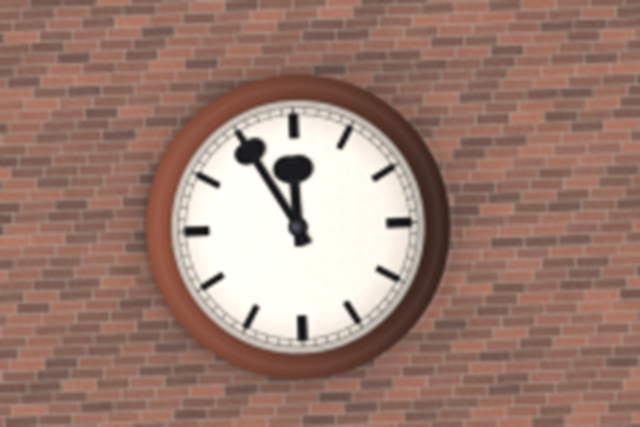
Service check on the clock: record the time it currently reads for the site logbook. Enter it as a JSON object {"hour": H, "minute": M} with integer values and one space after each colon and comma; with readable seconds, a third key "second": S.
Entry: {"hour": 11, "minute": 55}
